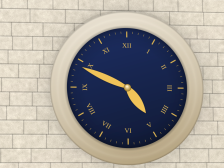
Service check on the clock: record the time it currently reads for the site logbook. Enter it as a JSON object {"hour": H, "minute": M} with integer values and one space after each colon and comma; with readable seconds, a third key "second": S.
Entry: {"hour": 4, "minute": 49}
